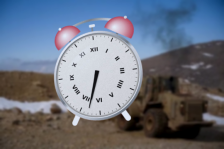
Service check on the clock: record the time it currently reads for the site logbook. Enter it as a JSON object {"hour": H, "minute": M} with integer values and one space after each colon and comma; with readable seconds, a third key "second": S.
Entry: {"hour": 6, "minute": 33}
